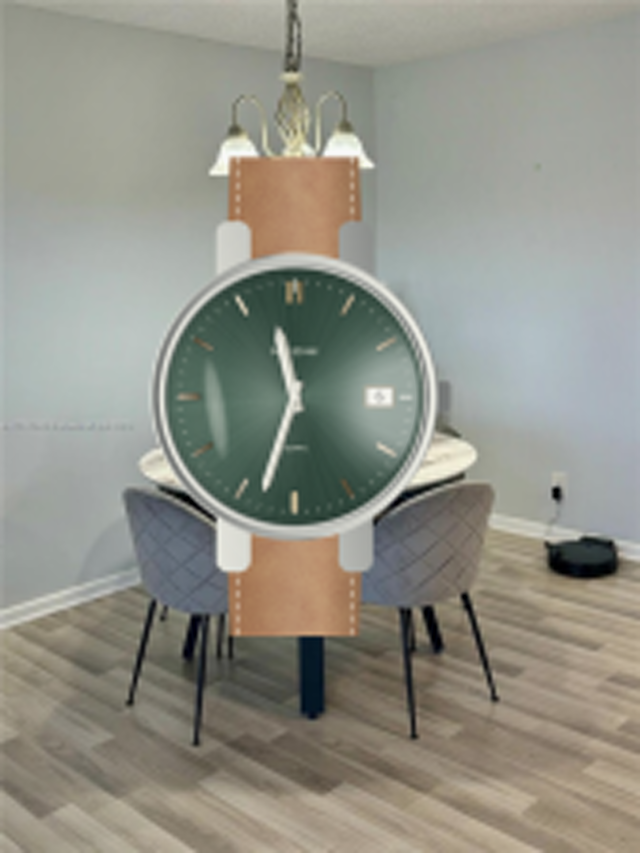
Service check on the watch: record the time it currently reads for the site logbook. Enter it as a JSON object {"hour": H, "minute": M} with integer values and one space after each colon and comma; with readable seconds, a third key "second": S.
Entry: {"hour": 11, "minute": 33}
